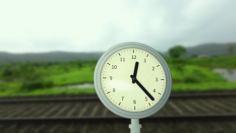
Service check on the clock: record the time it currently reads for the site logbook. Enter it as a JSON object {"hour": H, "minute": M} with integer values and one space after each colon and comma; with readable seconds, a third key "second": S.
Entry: {"hour": 12, "minute": 23}
